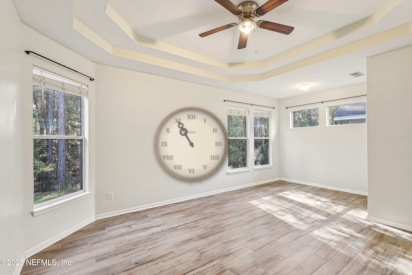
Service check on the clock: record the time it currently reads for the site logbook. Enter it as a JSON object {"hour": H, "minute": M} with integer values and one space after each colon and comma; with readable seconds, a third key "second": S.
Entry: {"hour": 10, "minute": 55}
